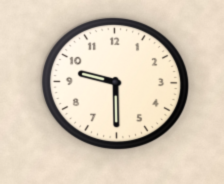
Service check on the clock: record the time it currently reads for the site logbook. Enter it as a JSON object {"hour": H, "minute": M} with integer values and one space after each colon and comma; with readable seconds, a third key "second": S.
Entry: {"hour": 9, "minute": 30}
